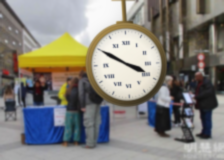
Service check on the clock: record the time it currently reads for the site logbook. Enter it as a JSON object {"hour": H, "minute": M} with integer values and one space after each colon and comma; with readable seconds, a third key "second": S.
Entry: {"hour": 3, "minute": 50}
